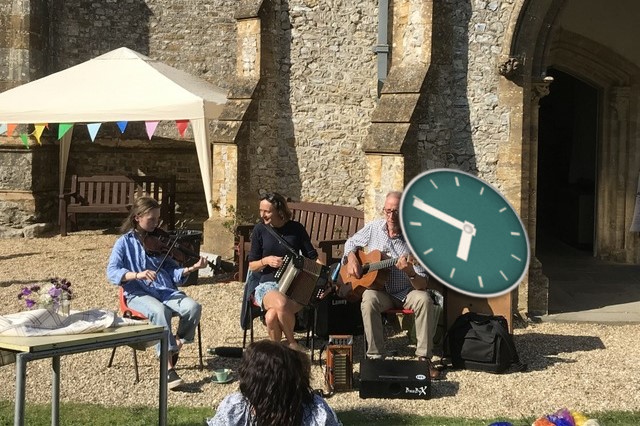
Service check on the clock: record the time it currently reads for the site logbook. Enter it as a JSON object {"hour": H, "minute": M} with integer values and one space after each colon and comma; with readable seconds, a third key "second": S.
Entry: {"hour": 6, "minute": 49}
